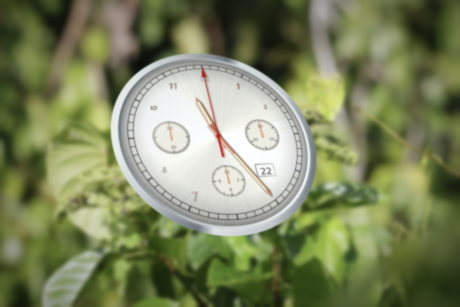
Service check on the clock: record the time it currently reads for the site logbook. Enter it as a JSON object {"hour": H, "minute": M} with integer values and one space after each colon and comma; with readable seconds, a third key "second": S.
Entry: {"hour": 11, "minute": 25}
